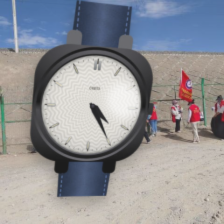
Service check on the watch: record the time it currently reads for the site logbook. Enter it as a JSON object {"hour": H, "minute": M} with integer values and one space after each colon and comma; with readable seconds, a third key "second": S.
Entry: {"hour": 4, "minute": 25}
